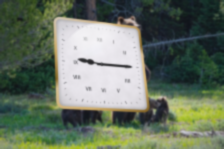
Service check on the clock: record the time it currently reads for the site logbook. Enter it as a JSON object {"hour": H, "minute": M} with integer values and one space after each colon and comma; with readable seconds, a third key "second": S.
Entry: {"hour": 9, "minute": 15}
